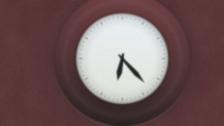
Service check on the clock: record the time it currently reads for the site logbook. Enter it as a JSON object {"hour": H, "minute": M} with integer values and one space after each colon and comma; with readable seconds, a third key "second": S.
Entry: {"hour": 6, "minute": 23}
